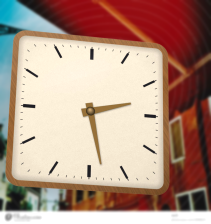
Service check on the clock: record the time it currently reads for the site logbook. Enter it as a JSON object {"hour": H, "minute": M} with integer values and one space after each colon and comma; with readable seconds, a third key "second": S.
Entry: {"hour": 2, "minute": 28}
